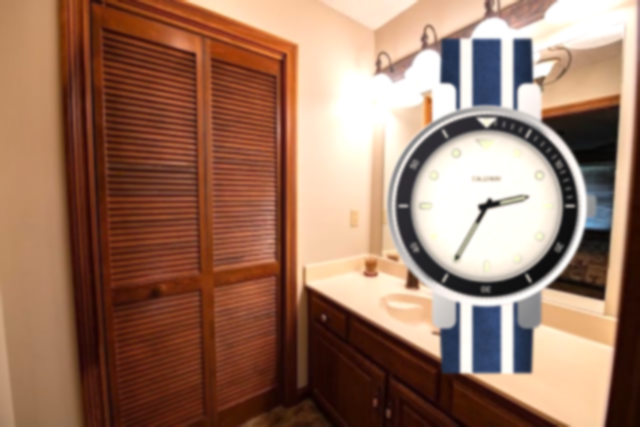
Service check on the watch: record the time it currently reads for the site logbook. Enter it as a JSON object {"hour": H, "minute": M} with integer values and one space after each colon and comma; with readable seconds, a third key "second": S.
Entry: {"hour": 2, "minute": 35}
